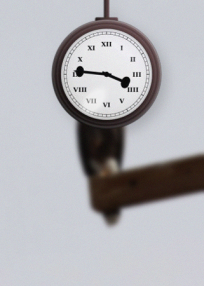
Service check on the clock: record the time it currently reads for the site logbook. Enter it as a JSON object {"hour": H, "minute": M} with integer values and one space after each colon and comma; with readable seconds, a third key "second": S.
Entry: {"hour": 3, "minute": 46}
